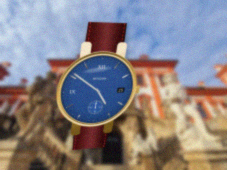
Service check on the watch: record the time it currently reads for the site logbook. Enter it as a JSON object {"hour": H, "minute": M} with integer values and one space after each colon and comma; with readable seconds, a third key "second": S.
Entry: {"hour": 4, "minute": 51}
